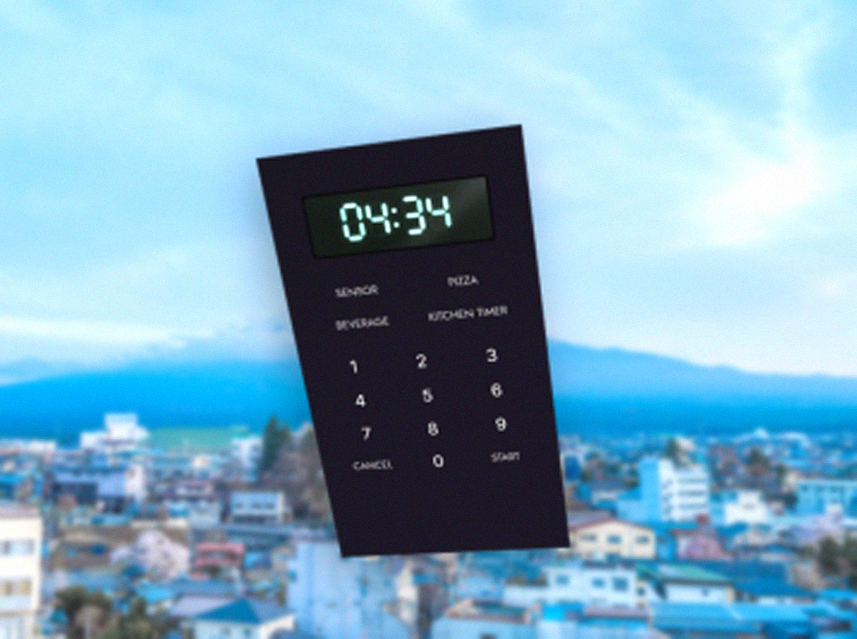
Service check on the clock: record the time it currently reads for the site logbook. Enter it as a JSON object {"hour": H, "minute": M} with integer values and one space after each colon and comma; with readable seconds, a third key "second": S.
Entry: {"hour": 4, "minute": 34}
